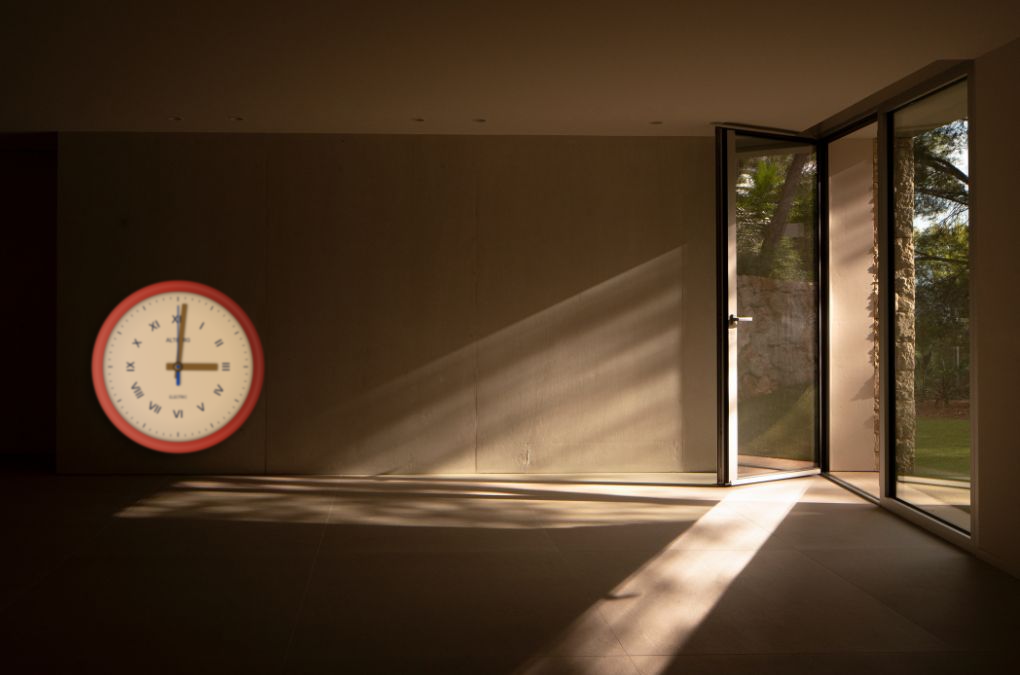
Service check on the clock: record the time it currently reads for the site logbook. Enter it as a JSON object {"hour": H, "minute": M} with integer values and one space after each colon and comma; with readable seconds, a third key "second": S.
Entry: {"hour": 3, "minute": 1, "second": 0}
